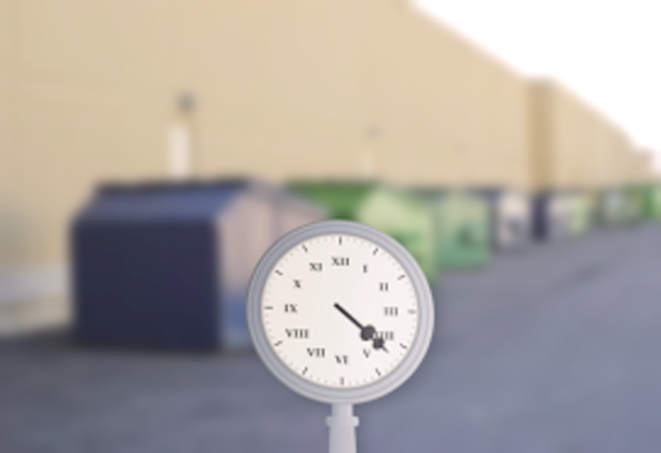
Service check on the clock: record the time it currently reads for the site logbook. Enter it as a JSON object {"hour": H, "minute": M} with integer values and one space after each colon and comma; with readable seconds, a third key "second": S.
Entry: {"hour": 4, "minute": 22}
